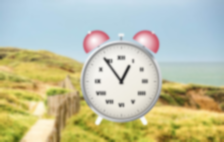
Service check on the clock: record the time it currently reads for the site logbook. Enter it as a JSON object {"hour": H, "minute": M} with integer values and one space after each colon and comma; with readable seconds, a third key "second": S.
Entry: {"hour": 12, "minute": 54}
